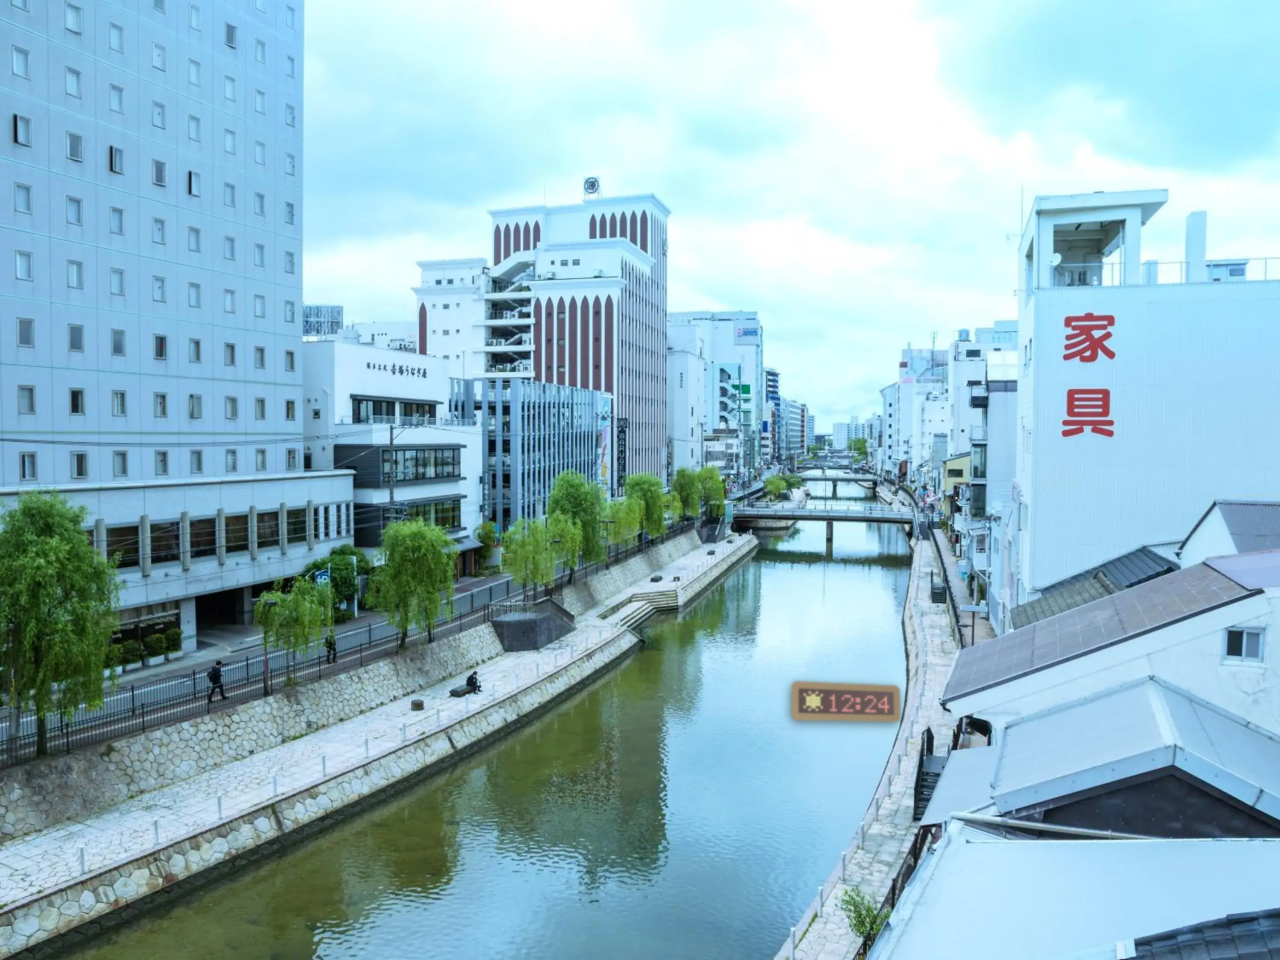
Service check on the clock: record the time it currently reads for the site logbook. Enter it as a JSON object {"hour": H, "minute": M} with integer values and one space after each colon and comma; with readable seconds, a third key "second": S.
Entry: {"hour": 12, "minute": 24}
